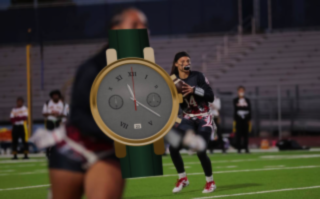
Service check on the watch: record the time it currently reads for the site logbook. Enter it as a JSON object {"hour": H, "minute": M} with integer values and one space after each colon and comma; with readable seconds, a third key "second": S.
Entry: {"hour": 11, "minute": 21}
